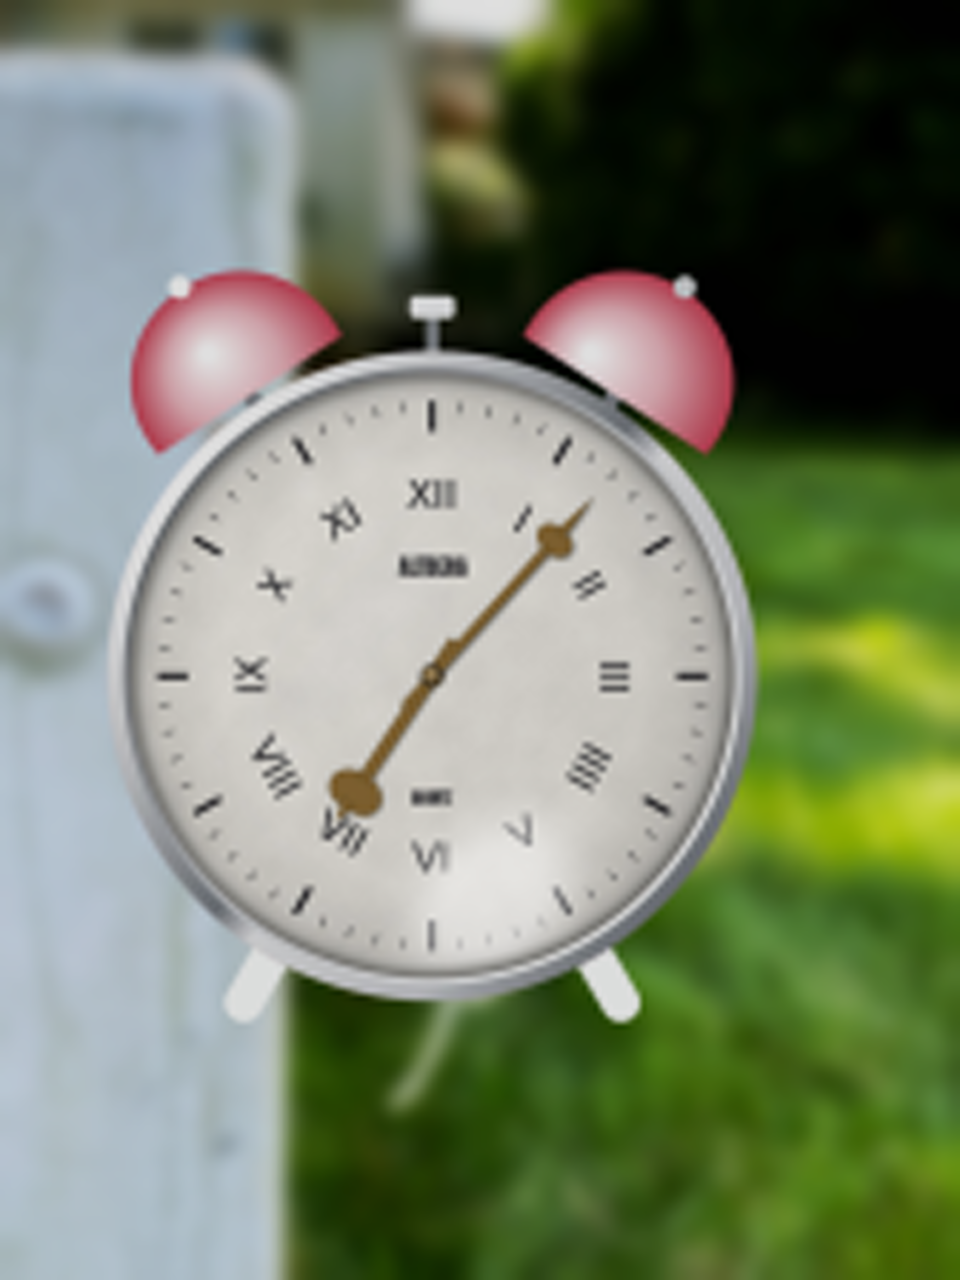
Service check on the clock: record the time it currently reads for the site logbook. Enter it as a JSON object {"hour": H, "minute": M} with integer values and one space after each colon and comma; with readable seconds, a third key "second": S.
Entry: {"hour": 7, "minute": 7}
